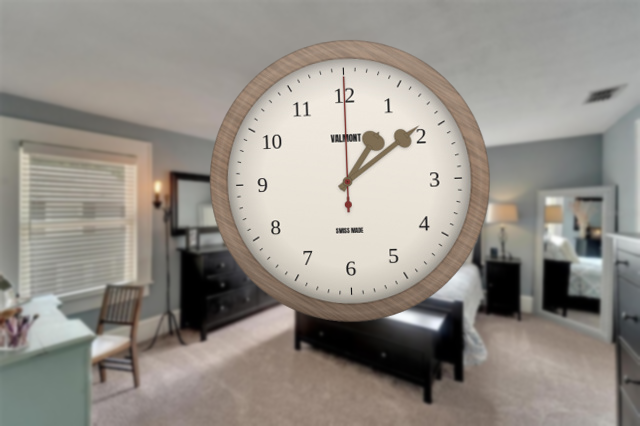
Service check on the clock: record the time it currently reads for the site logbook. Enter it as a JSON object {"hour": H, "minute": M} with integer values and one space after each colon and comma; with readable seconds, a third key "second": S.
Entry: {"hour": 1, "minute": 9, "second": 0}
